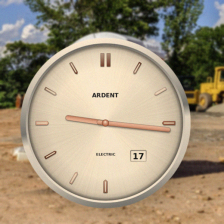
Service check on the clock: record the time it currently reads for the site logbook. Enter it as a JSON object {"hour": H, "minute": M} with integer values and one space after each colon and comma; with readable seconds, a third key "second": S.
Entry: {"hour": 9, "minute": 16}
